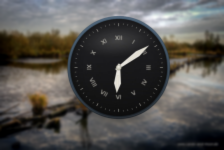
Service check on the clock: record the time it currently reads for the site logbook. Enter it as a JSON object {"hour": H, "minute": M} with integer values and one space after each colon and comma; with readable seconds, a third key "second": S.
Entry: {"hour": 6, "minute": 9}
